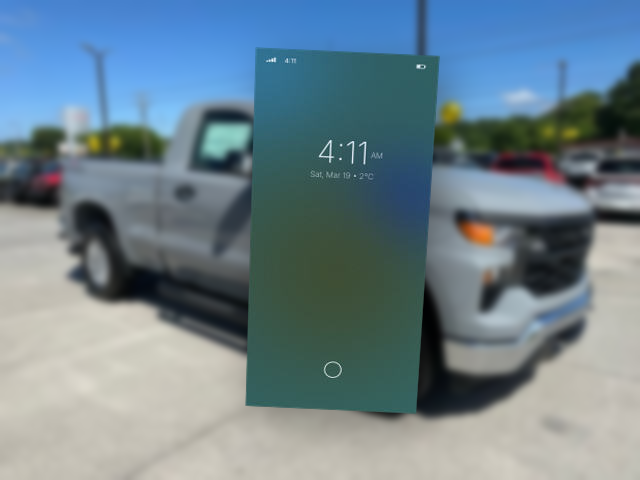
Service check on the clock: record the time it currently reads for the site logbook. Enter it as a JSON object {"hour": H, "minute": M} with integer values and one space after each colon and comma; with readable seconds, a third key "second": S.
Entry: {"hour": 4, "minute": 11}
